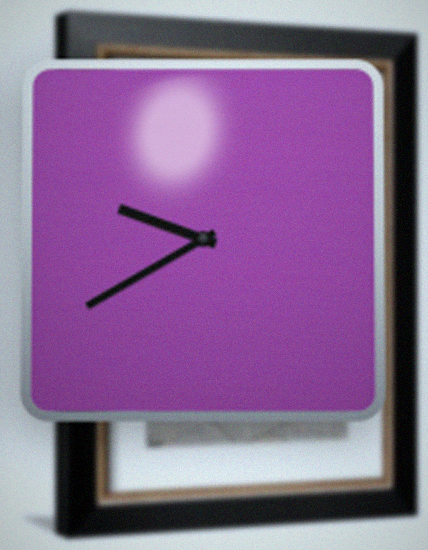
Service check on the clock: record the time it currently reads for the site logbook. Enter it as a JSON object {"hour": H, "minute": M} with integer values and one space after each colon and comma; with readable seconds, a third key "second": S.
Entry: {"hour": 9, "minute": 40}
